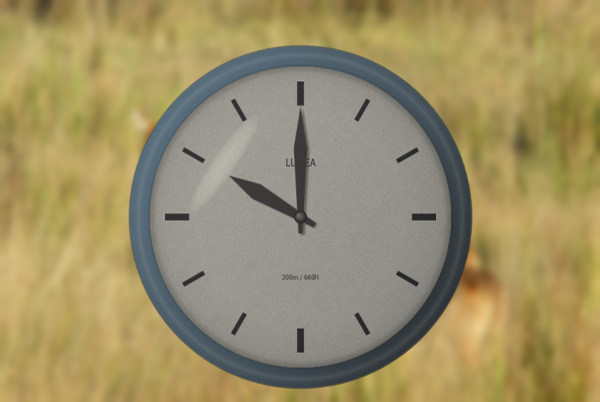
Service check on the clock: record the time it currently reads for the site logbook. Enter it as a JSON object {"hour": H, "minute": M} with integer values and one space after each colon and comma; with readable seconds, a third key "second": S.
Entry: {"hour": 10, "minute": 0}
